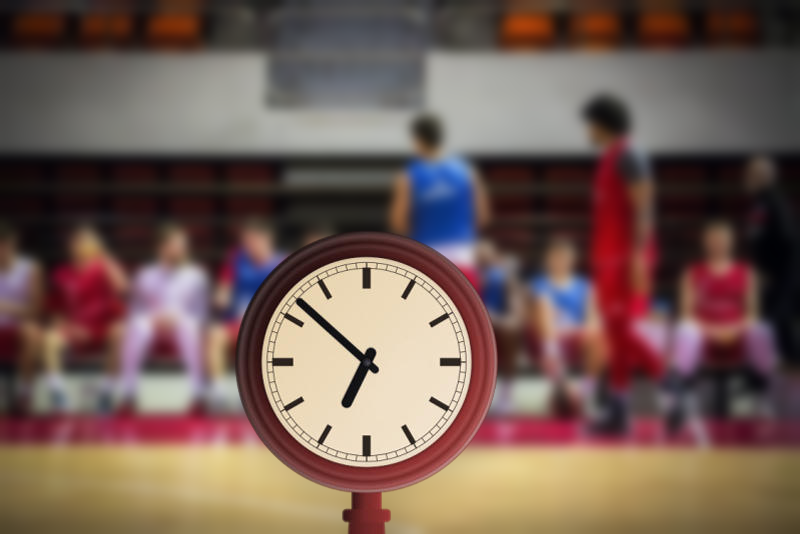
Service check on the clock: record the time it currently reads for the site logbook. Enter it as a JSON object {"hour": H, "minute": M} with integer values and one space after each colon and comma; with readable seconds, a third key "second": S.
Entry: {"hour": 6, "minute": 52}
